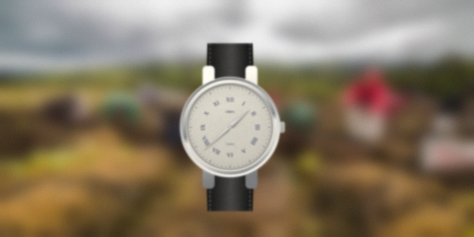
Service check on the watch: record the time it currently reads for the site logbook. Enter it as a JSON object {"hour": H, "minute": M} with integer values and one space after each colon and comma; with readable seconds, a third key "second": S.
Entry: {"hour": 1, "minute": 38}
